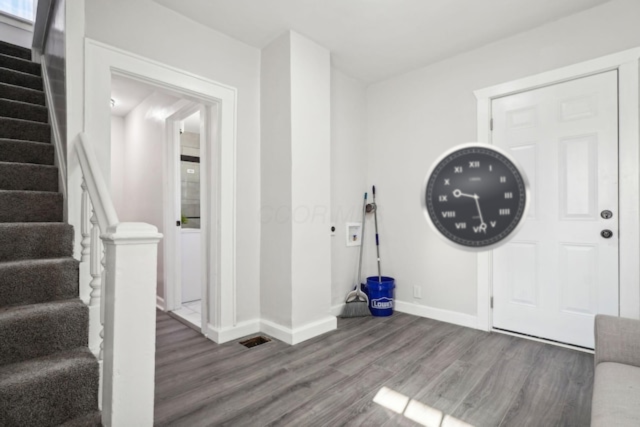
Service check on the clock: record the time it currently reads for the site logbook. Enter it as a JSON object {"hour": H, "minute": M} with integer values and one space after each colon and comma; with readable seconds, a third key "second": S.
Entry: {"hour": 9, "minute": 28}
